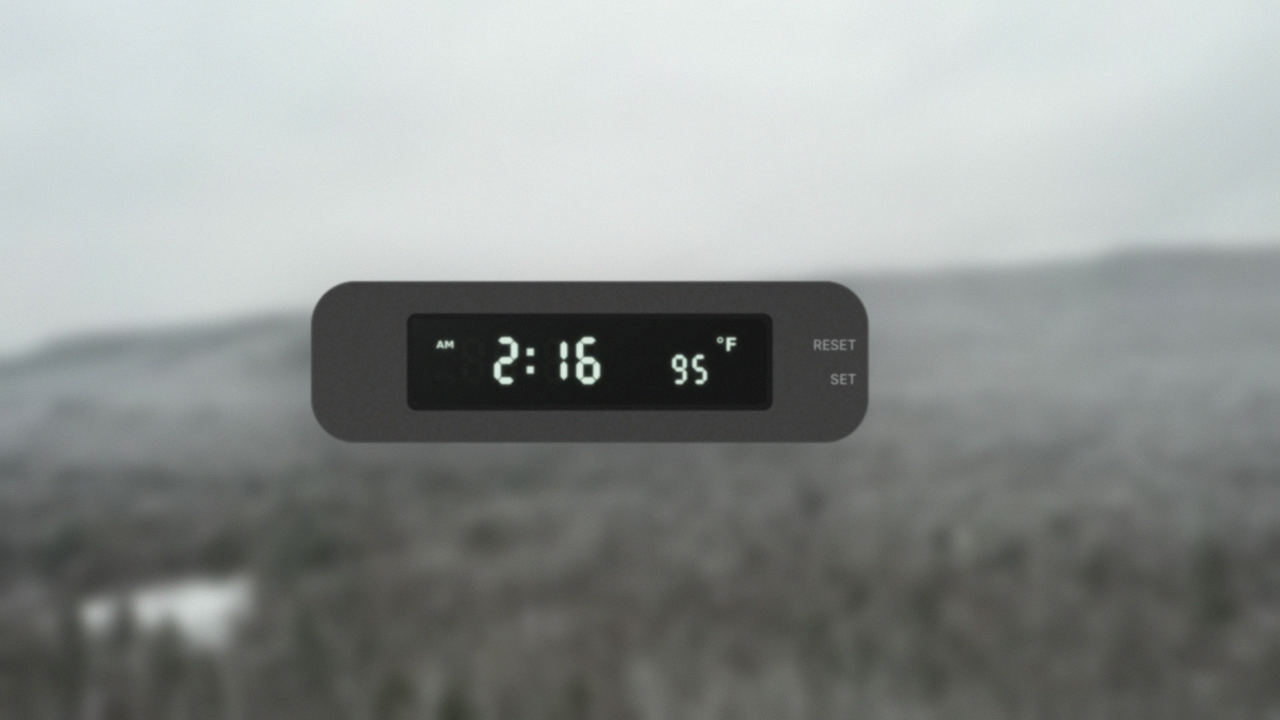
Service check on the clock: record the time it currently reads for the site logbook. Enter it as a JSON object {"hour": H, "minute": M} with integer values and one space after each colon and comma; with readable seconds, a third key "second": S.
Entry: {"hour": 2, "minute": 16}
